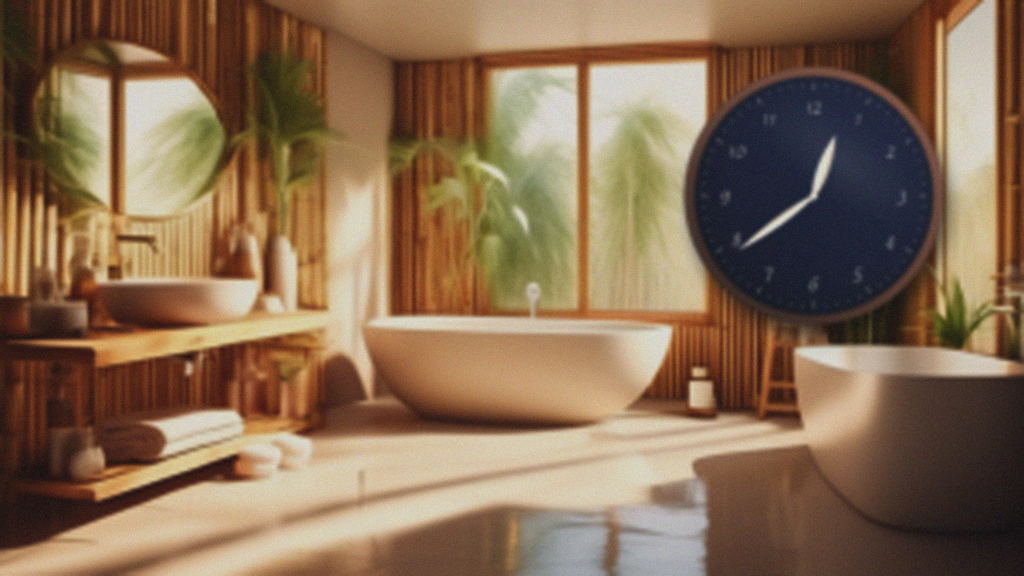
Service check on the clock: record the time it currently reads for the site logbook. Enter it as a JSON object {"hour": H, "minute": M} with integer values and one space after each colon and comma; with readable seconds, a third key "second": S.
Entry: {"hour": 12, "minute": 39}
